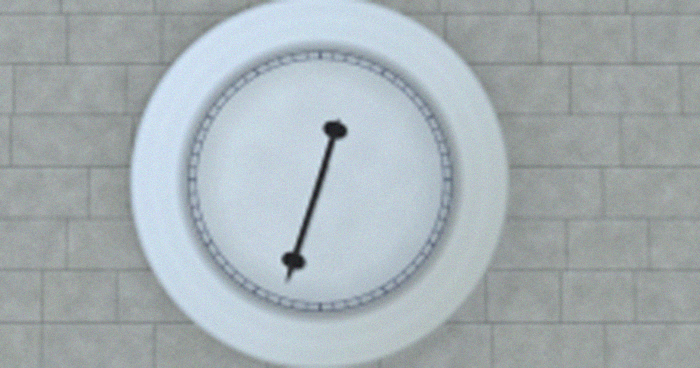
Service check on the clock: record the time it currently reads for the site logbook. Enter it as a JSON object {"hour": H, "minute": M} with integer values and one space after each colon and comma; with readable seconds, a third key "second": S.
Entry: {"hour": 12, "minute": 33}
